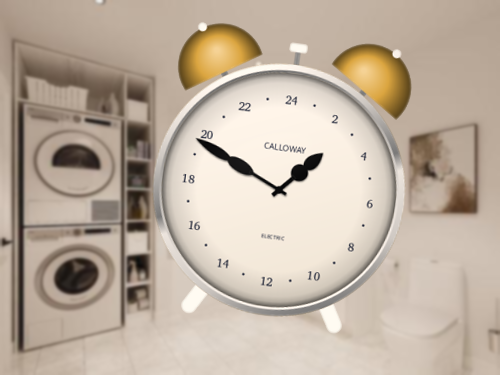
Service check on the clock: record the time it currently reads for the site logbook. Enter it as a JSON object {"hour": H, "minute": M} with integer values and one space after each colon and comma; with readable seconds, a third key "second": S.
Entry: {"hour": 2, "minute": 49}
